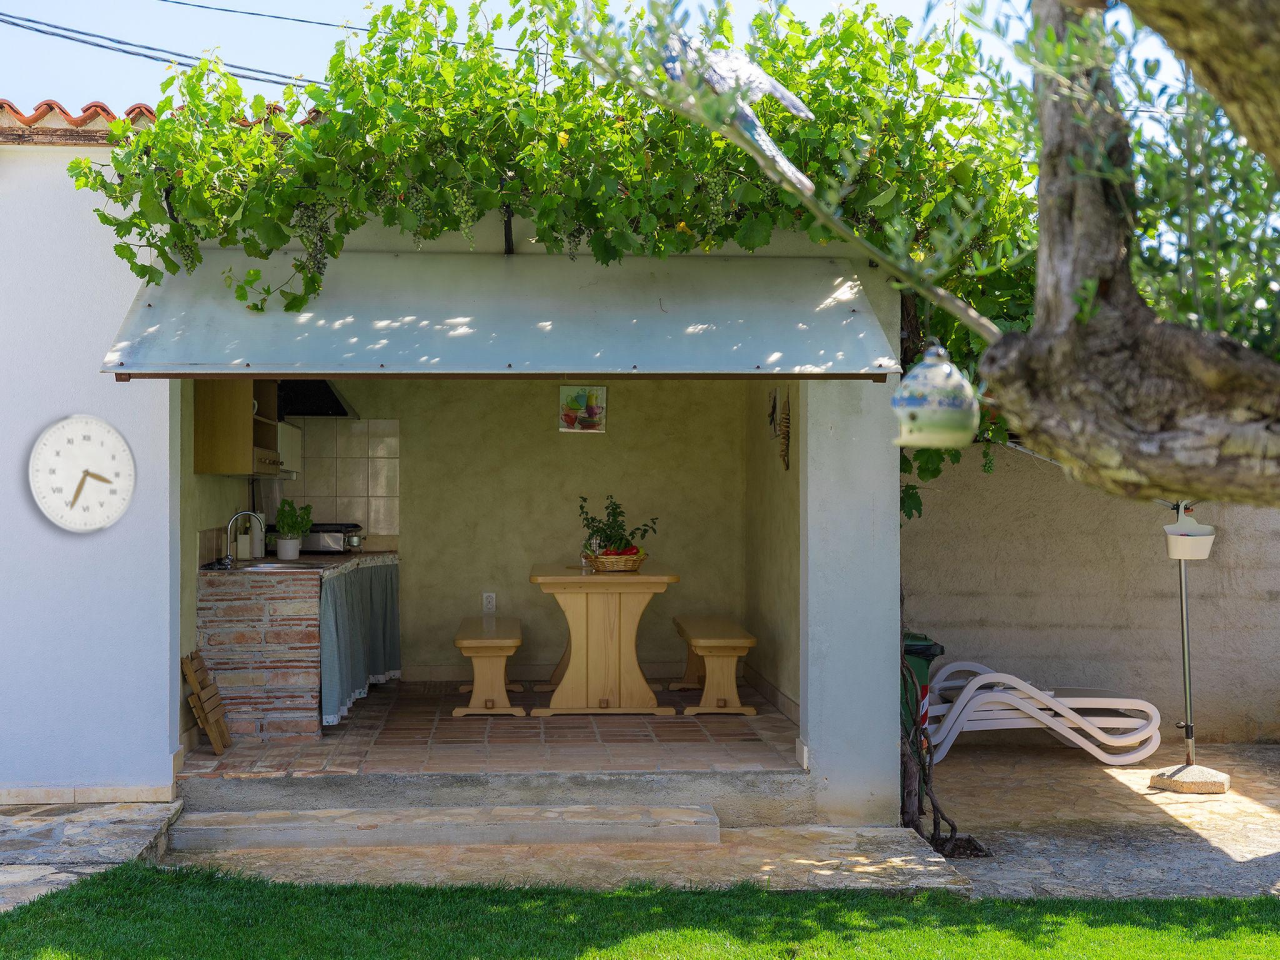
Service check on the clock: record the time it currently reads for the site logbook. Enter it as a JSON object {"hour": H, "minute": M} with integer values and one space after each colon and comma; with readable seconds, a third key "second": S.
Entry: {"hour": 3, "minute": 34}
